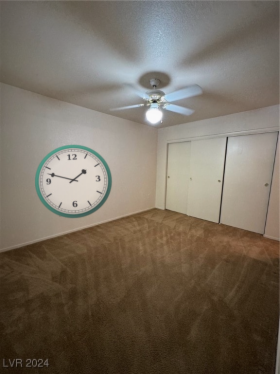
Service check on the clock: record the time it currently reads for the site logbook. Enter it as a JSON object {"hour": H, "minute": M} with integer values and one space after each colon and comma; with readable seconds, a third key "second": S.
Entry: {"hour": 1, "minute": 48}
